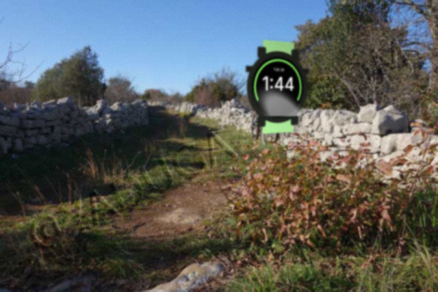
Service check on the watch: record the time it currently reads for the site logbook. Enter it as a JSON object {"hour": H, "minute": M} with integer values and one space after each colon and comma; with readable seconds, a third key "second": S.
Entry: {"hour": 1, "minute": 44}
